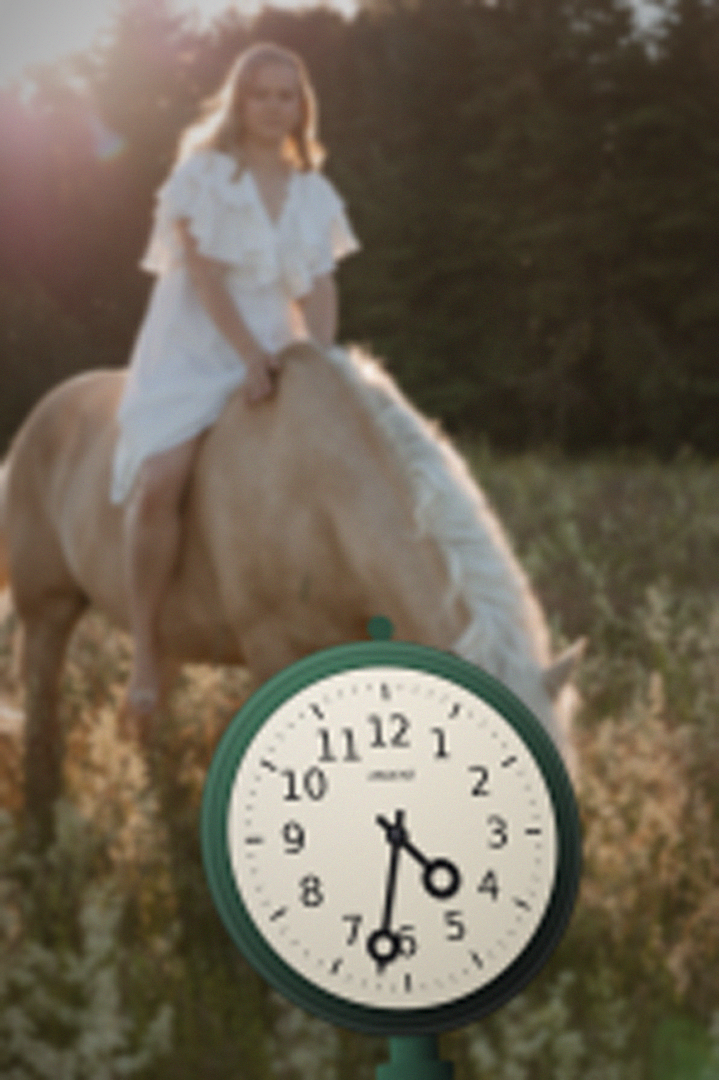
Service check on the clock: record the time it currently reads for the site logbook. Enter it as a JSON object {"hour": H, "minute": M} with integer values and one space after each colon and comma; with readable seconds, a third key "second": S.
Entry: {"hour": 4, "minute": 32}
